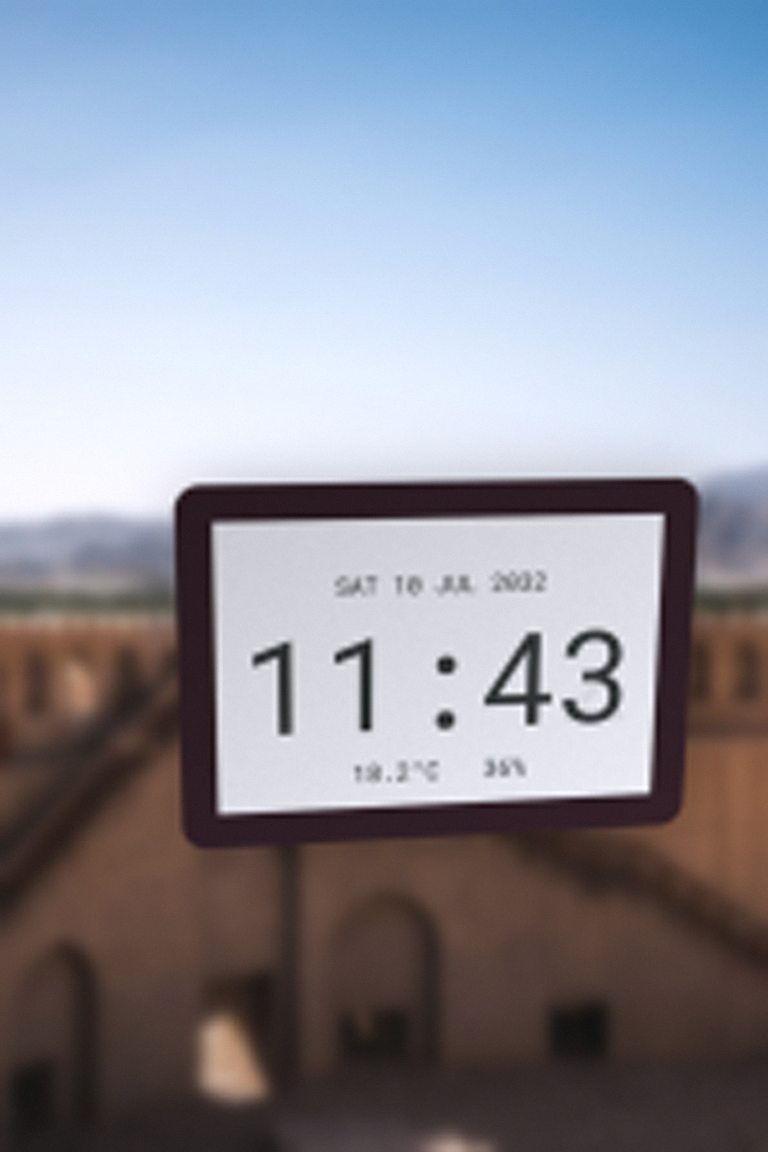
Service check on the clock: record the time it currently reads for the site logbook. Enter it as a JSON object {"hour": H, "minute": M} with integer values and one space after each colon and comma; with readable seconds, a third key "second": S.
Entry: {"hour": 11, "minute": 43}
